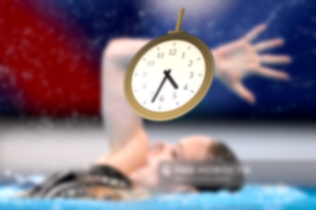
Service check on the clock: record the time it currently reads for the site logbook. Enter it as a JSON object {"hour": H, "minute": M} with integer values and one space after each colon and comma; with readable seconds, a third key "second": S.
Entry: {"hour": 4, "minute": 33}
